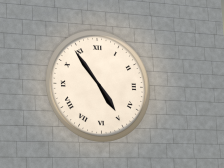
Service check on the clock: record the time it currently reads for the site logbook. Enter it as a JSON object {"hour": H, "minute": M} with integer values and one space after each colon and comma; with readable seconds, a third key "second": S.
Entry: {"hour": 4, "minute": 54}
